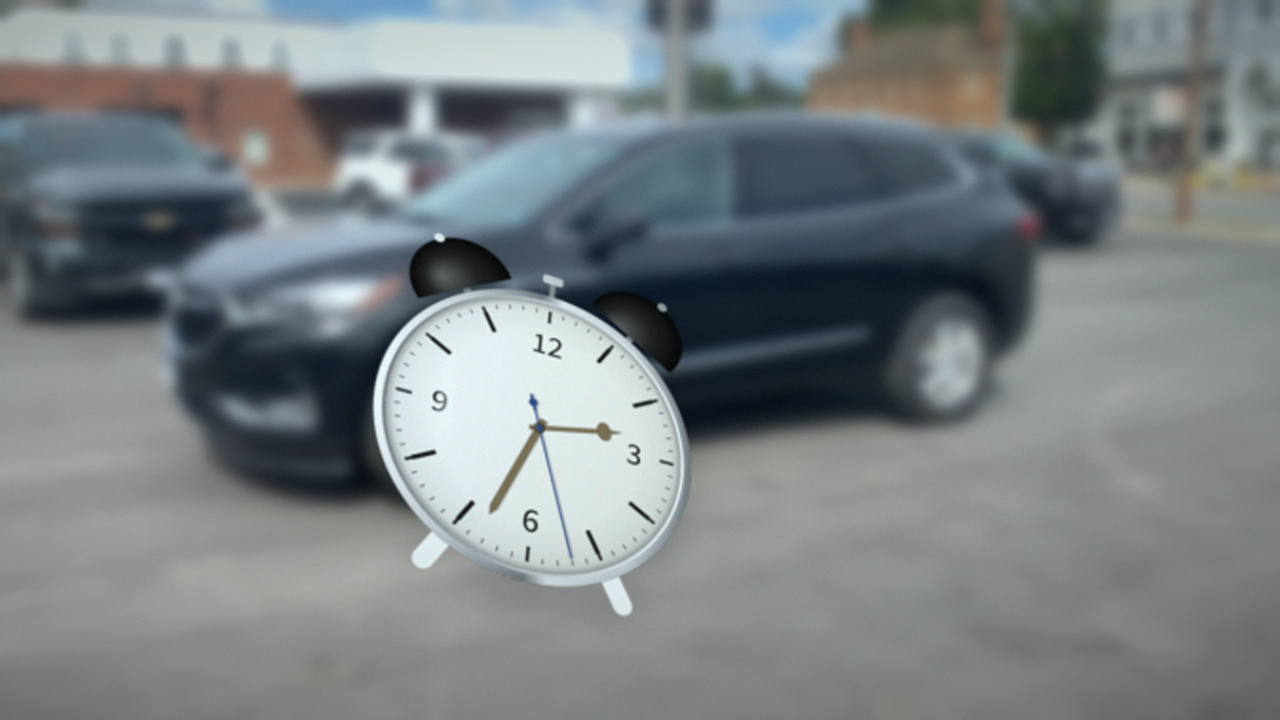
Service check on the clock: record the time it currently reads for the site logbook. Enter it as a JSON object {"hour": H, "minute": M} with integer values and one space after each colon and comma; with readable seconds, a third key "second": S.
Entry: {"hour": 2, "minute": 33, "second": 27}
